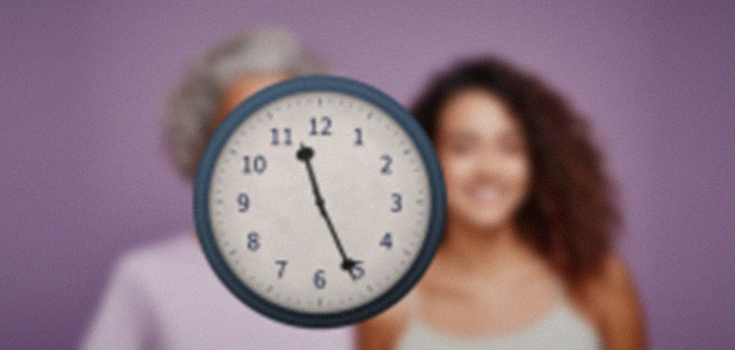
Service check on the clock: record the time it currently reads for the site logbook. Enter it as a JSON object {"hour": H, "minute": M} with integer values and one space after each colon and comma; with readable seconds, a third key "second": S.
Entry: {"hour": 11, "minute": 26}
